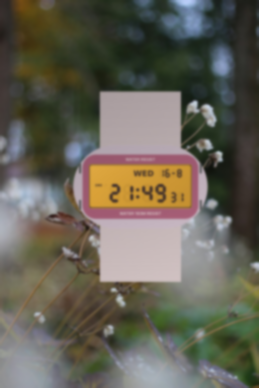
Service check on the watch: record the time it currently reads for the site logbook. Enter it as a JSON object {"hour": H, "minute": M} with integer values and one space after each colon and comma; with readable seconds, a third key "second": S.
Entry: {"hour": 21, "minute": 49}
